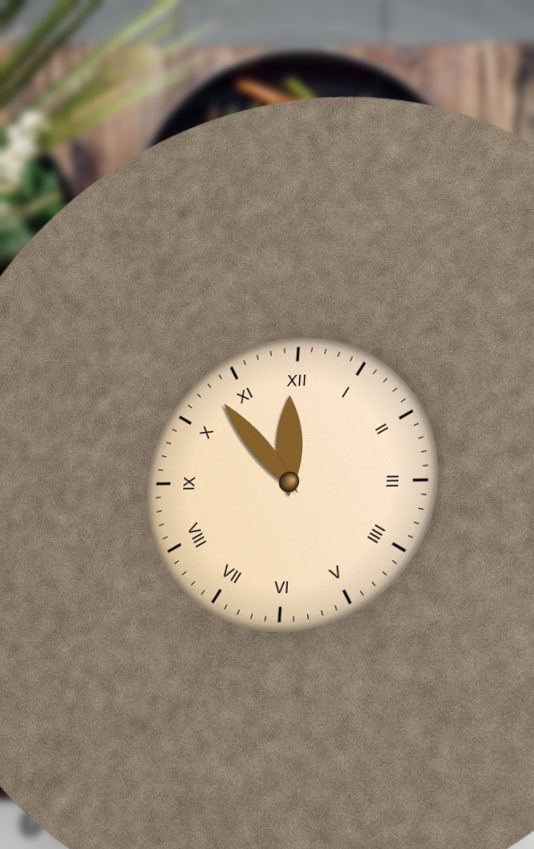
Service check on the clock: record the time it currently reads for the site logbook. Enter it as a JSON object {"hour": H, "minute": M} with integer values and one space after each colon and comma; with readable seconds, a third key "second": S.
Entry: {"hour": 11, "minute": 53}
